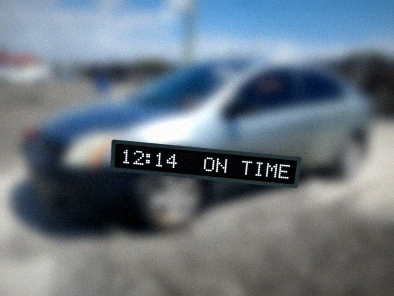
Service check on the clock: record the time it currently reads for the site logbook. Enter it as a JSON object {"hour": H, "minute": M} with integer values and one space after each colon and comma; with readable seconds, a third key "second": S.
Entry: {"hour": 12, "minute": 14}
